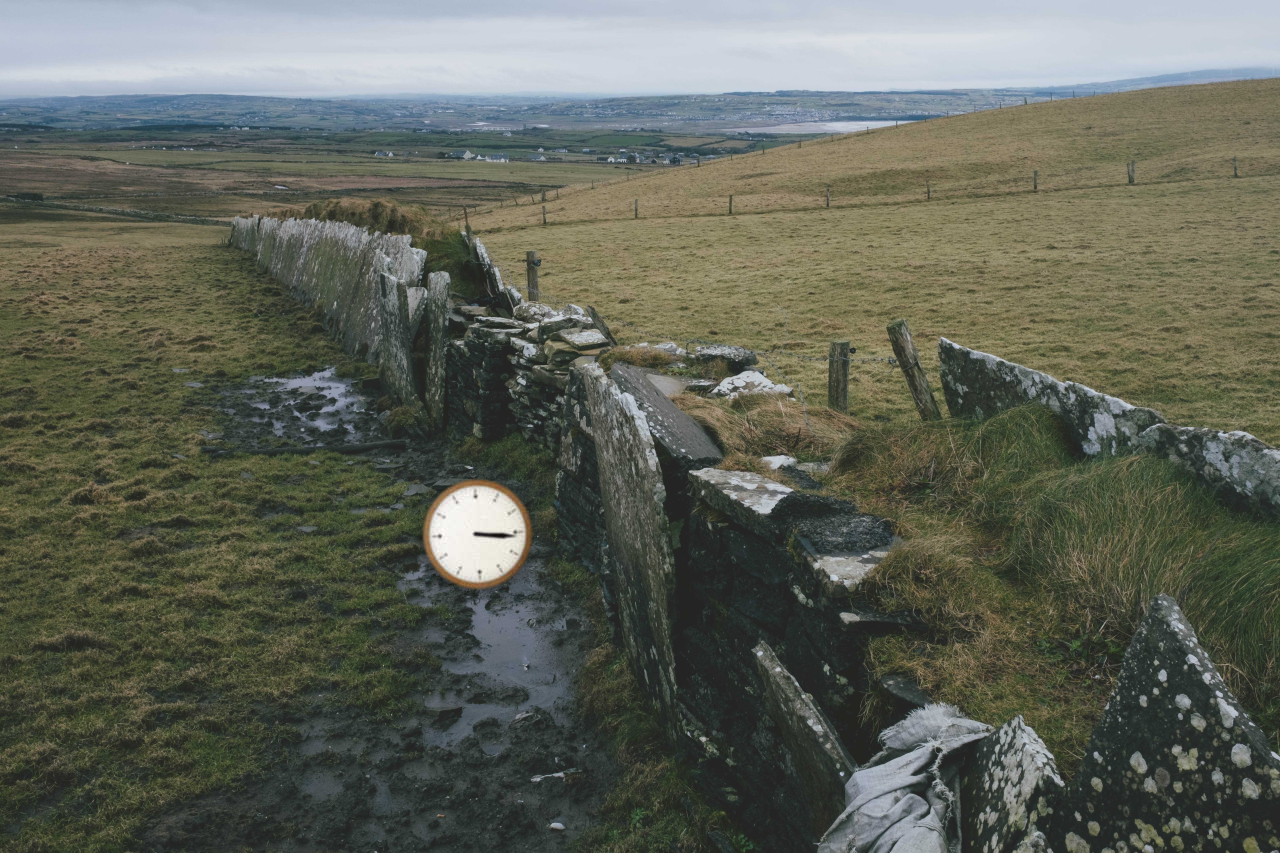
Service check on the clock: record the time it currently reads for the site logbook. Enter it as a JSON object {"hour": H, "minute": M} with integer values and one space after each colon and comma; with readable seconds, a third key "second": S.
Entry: {"hour": 3, "minute": 16}
